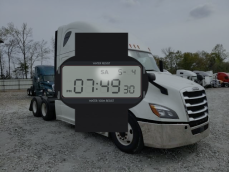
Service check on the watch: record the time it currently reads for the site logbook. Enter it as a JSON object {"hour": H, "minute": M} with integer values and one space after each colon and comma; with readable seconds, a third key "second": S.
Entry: {"hour": 7, "minute": 49, "second": 30}
